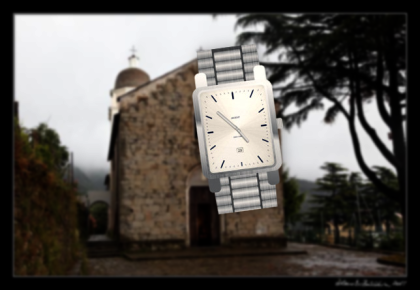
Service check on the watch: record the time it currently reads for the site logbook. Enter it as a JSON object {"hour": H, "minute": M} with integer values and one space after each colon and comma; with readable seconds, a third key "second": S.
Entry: {"hour": 4, "minute": 53}
